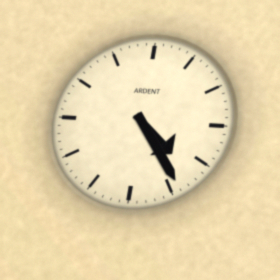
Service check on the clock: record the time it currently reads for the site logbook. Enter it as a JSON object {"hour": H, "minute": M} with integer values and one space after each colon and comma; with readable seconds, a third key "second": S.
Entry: {"hour": 4, "minute": 24}
